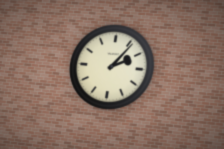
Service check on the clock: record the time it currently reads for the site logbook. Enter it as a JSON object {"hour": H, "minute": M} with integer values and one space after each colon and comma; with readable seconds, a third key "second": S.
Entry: {"hour": 2, "minute": 6}
